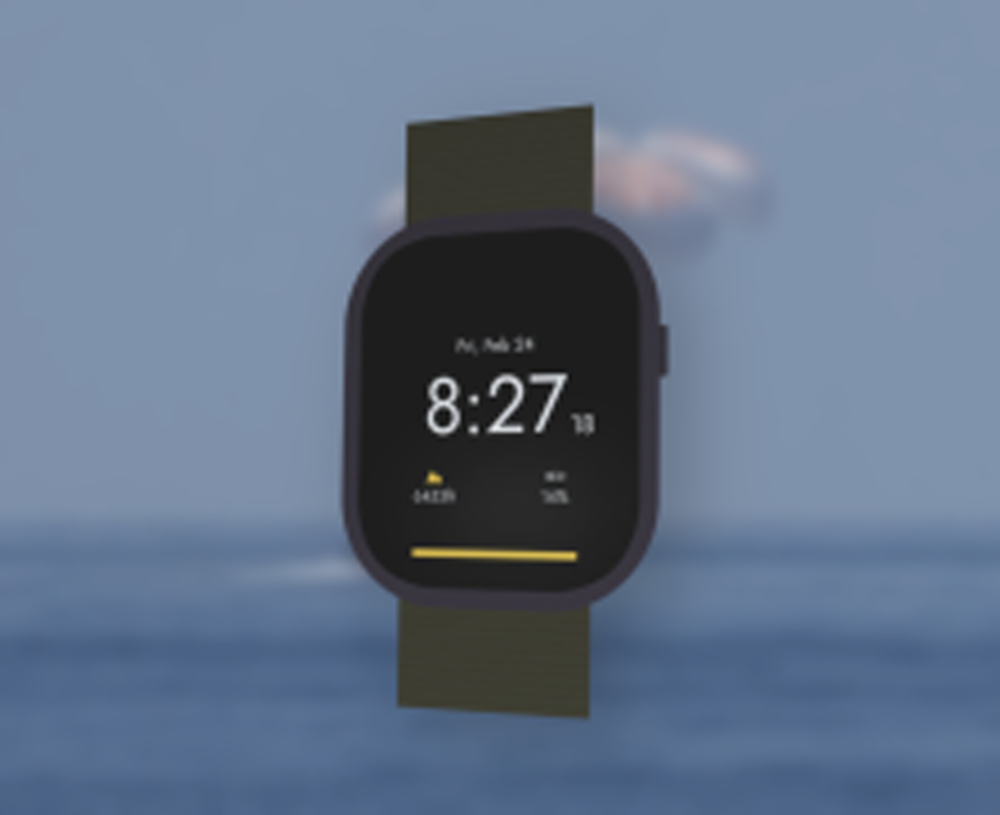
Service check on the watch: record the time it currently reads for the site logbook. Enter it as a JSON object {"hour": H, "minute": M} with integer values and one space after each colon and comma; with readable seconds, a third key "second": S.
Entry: {"hour": 8, "minute": 27}
